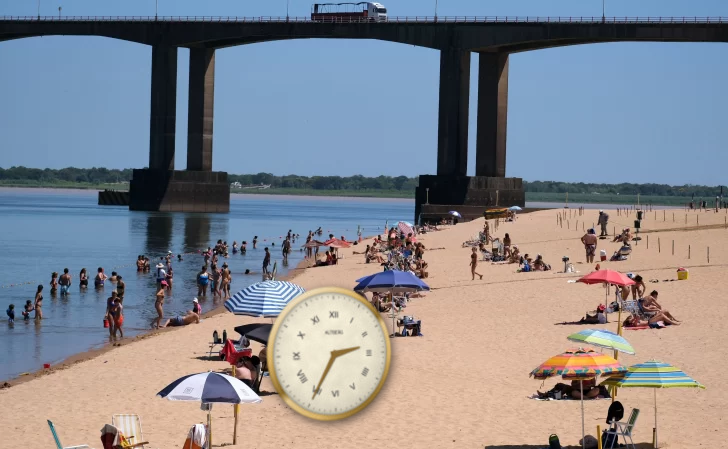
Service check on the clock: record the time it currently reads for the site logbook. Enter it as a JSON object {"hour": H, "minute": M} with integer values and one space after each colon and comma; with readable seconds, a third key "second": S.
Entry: {"hour": 2, "minute": 35}
